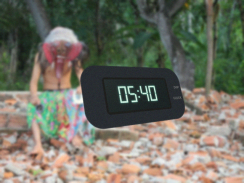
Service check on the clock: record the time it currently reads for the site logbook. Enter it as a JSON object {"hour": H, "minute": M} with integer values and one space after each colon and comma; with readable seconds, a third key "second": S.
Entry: {"hour": 5, "minute": 40}
